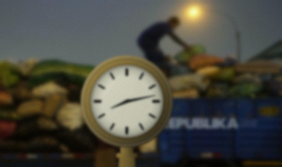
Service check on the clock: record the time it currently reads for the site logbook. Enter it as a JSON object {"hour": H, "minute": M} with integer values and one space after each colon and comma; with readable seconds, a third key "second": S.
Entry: {"hour": 8, "minute": 13}
